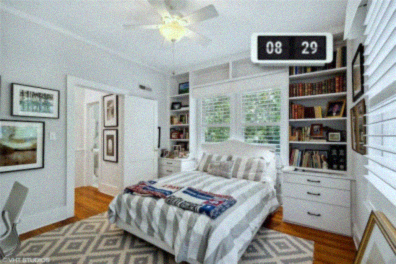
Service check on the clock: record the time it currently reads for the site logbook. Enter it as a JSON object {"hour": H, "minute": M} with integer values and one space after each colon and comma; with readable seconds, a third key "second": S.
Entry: {"hour": 8, "minute": 29}
